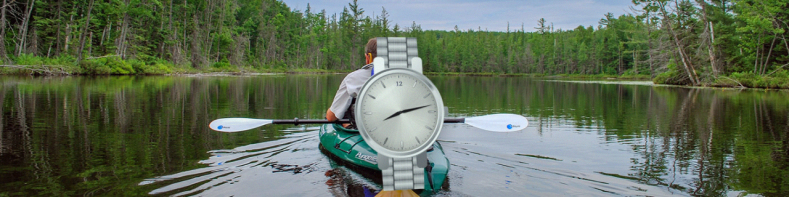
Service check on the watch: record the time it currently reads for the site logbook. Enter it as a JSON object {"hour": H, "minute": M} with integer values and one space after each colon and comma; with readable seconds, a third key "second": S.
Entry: {"hour": 8, "minute": 13}
